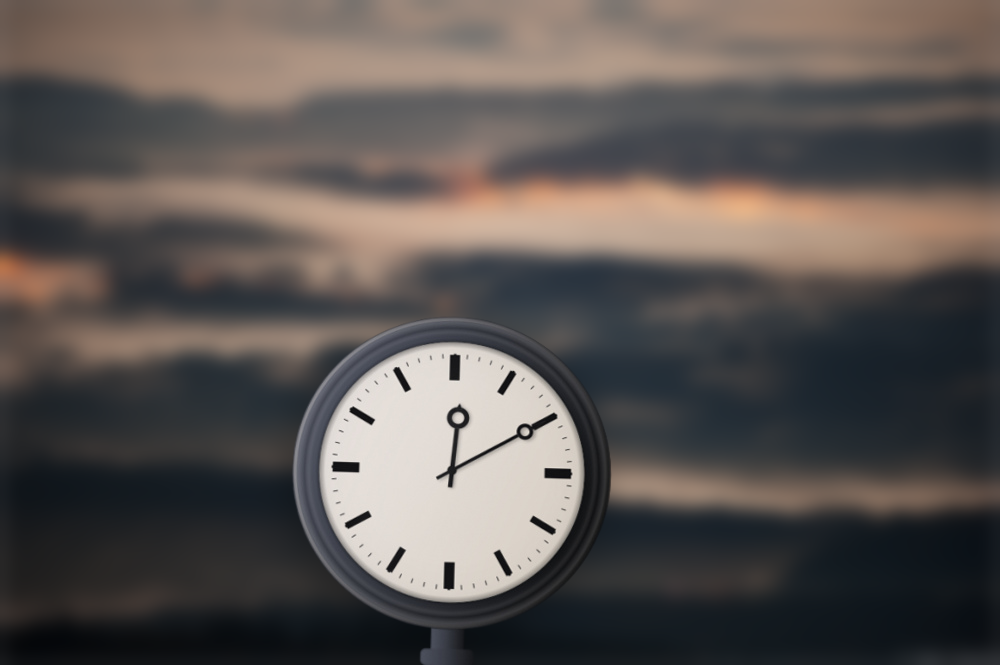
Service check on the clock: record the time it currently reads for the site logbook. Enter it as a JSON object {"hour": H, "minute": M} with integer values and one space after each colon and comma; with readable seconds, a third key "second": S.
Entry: {"hour": 12, "minute": 10}
